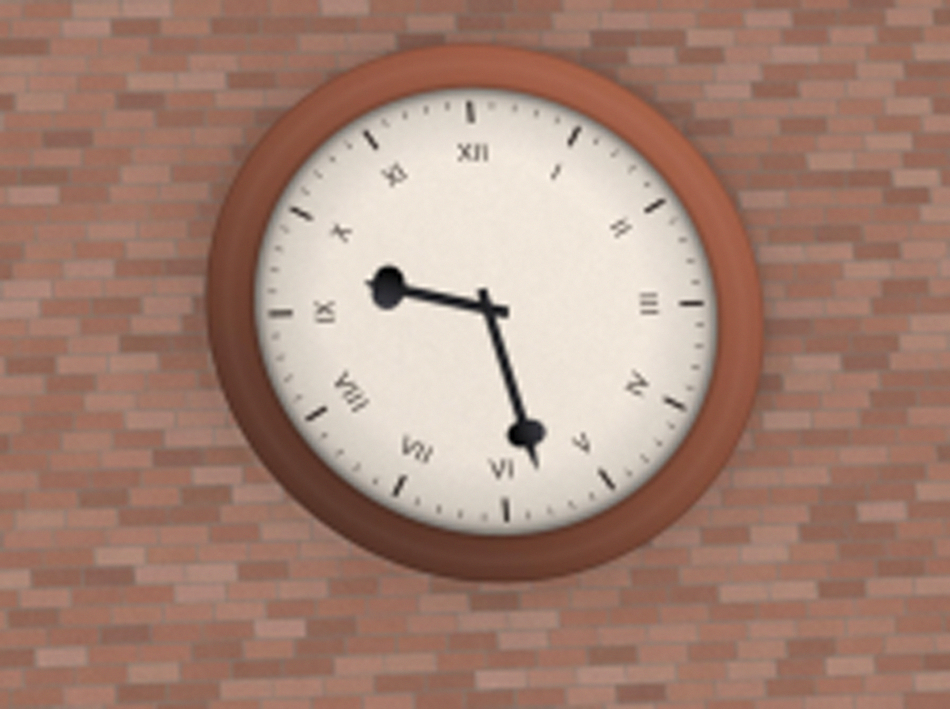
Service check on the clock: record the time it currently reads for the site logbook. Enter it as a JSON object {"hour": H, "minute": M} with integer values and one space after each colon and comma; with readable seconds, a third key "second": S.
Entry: {"hour": 9, "minute": 28}
